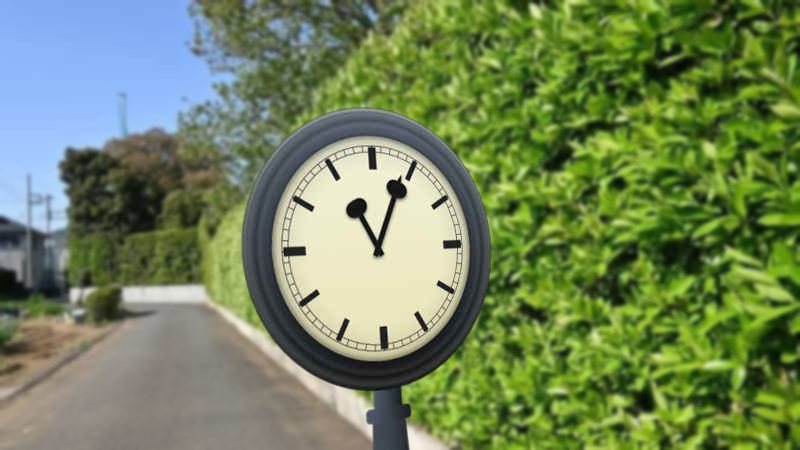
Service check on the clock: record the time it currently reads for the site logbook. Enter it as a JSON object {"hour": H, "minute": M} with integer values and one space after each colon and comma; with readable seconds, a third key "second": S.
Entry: {"hour": 11, "minute": 4}
